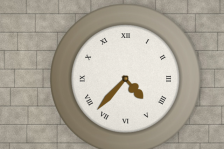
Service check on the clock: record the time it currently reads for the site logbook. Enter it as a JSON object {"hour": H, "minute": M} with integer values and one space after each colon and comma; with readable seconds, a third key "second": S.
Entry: {"hour": 4, "minute": 37}
